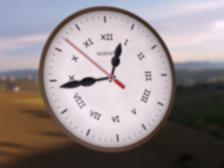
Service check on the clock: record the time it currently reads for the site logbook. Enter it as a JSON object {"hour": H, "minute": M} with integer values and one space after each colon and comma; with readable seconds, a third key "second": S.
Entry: {"hour": 12, "minute": 43, "second": 52}
